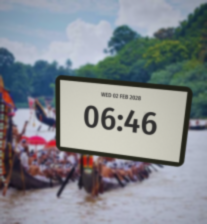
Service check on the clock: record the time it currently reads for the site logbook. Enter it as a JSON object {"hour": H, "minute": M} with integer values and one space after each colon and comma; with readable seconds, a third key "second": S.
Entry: {"hour": 6, "minute": 46}
